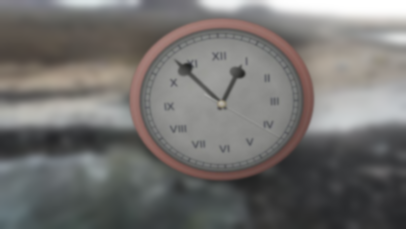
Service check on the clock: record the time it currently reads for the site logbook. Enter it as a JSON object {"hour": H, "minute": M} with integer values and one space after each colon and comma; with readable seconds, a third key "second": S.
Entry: {"hour": 12, "minute": 53, "second": 21}
